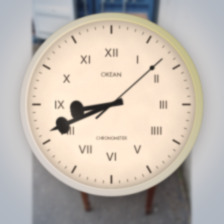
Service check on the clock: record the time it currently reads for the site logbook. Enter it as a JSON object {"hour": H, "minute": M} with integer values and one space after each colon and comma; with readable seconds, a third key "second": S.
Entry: {"hour": 8, "minute": 41, "second": 8}
